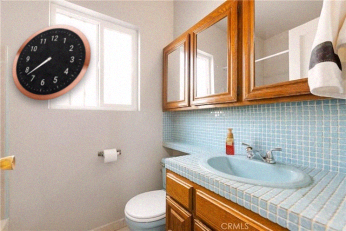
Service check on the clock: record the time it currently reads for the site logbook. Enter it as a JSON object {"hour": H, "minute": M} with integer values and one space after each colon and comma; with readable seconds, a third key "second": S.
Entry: {"hour": 7, "minute": 38}
